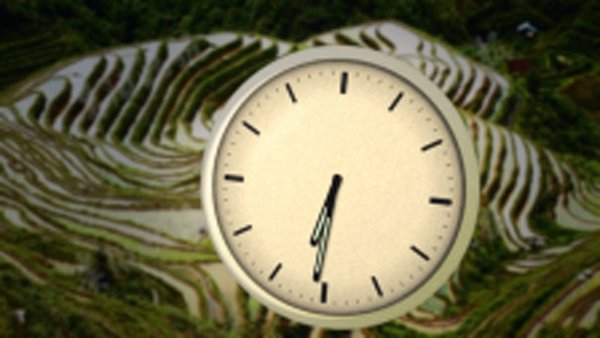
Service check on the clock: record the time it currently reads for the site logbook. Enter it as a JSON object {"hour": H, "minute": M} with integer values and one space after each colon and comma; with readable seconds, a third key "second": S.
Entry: {"hour": 6, "minute": 31}
